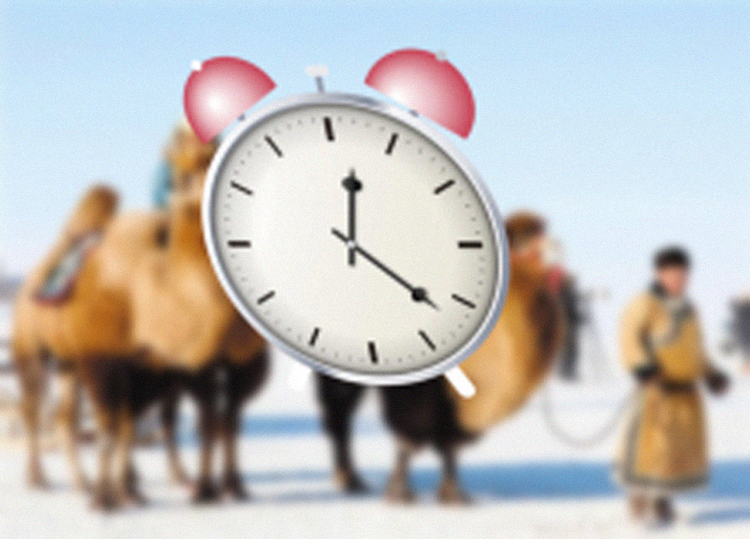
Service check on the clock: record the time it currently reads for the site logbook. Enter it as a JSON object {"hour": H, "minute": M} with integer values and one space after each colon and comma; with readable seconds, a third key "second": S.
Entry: {"hour": 12, "minute": 22}
